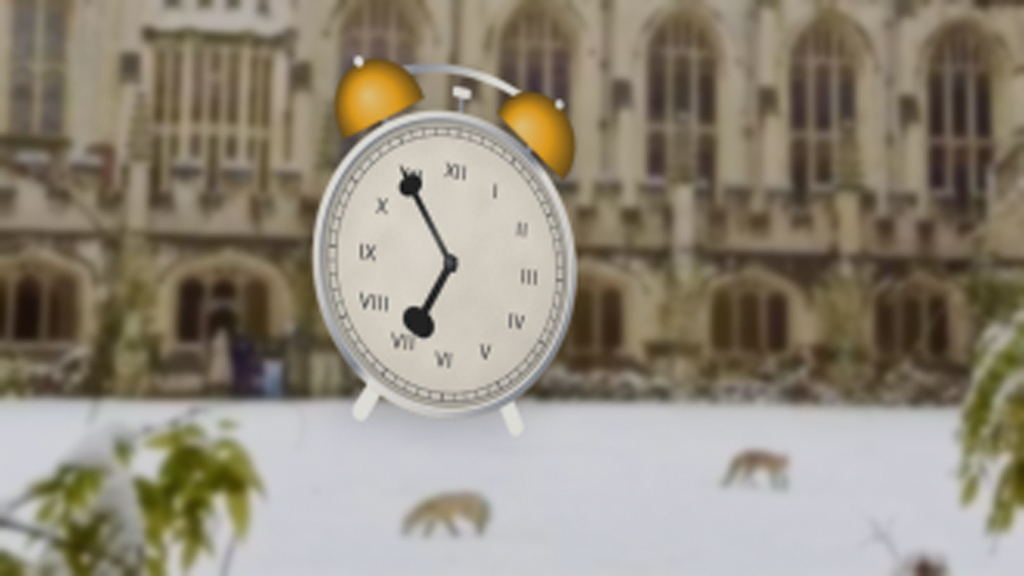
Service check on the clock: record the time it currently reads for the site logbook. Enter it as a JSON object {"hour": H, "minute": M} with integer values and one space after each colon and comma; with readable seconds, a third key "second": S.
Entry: {"hour": 6, "minute": 54}
